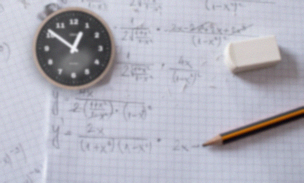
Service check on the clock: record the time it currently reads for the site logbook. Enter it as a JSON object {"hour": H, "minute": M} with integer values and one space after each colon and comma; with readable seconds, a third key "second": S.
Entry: {"hour": 12, "minute": 51}
